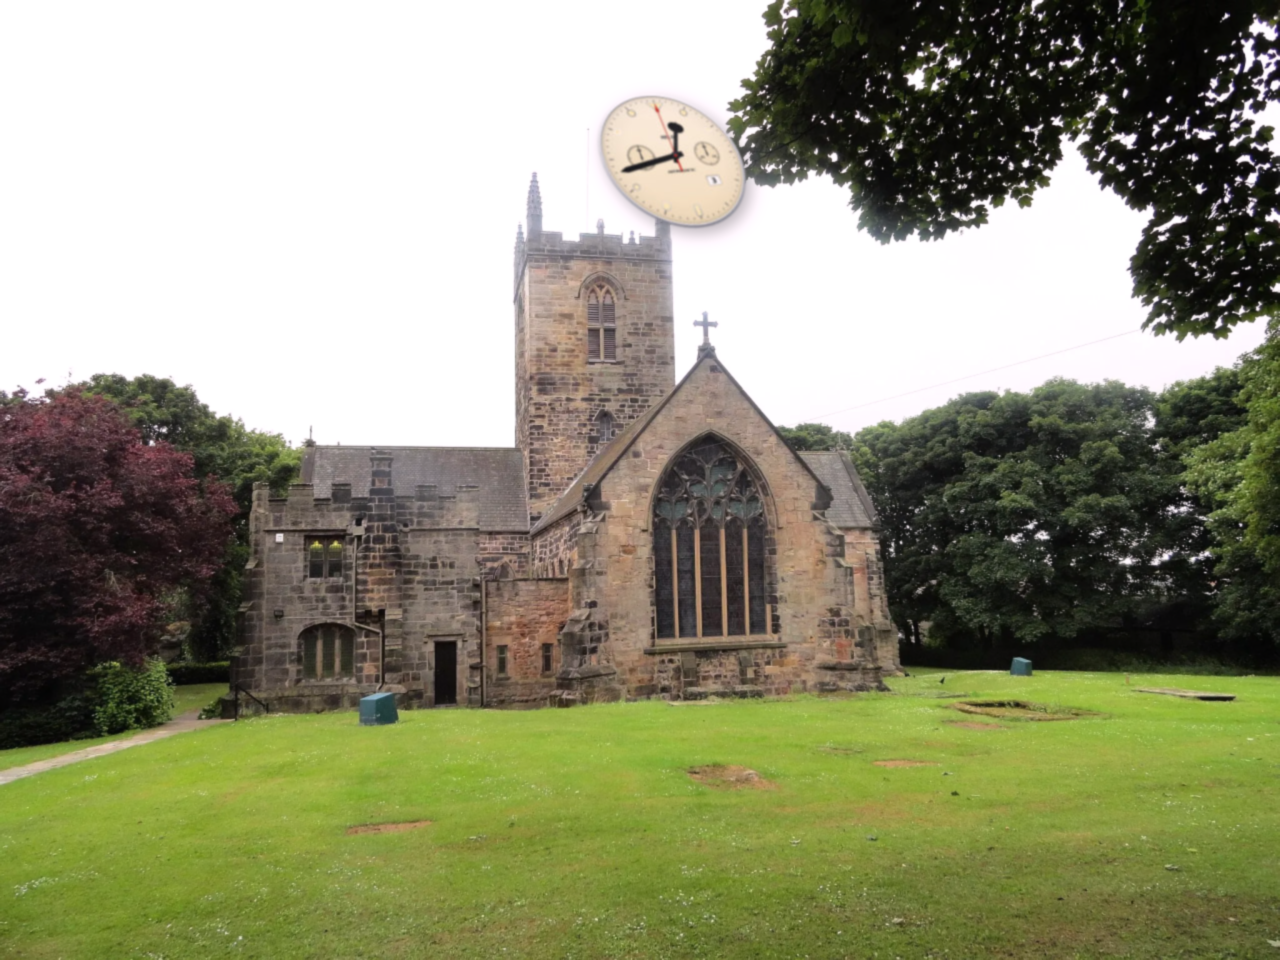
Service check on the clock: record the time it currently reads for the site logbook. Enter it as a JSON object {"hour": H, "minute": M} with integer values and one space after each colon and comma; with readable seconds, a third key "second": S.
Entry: {"hour": 12, "minute": 43}
